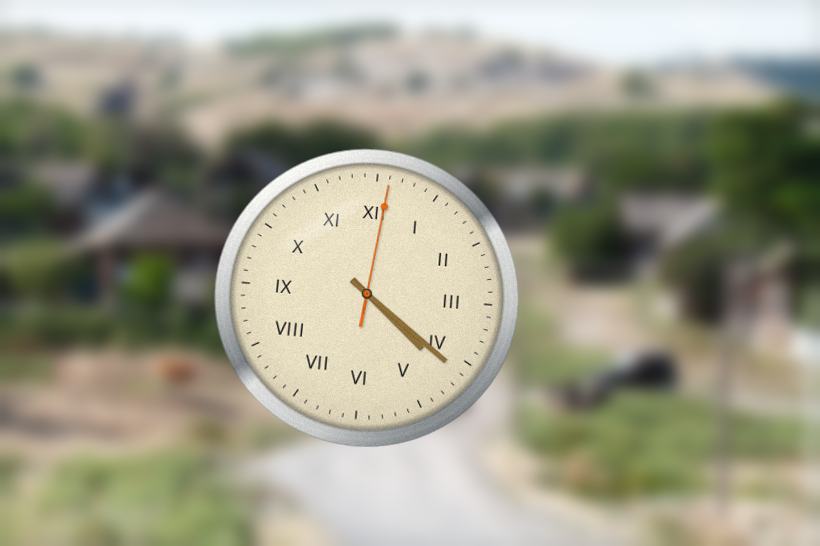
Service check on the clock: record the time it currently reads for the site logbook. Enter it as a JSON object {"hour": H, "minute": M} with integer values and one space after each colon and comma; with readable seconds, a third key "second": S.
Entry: {"hour": 4, "minute": 21, "second": 1}
